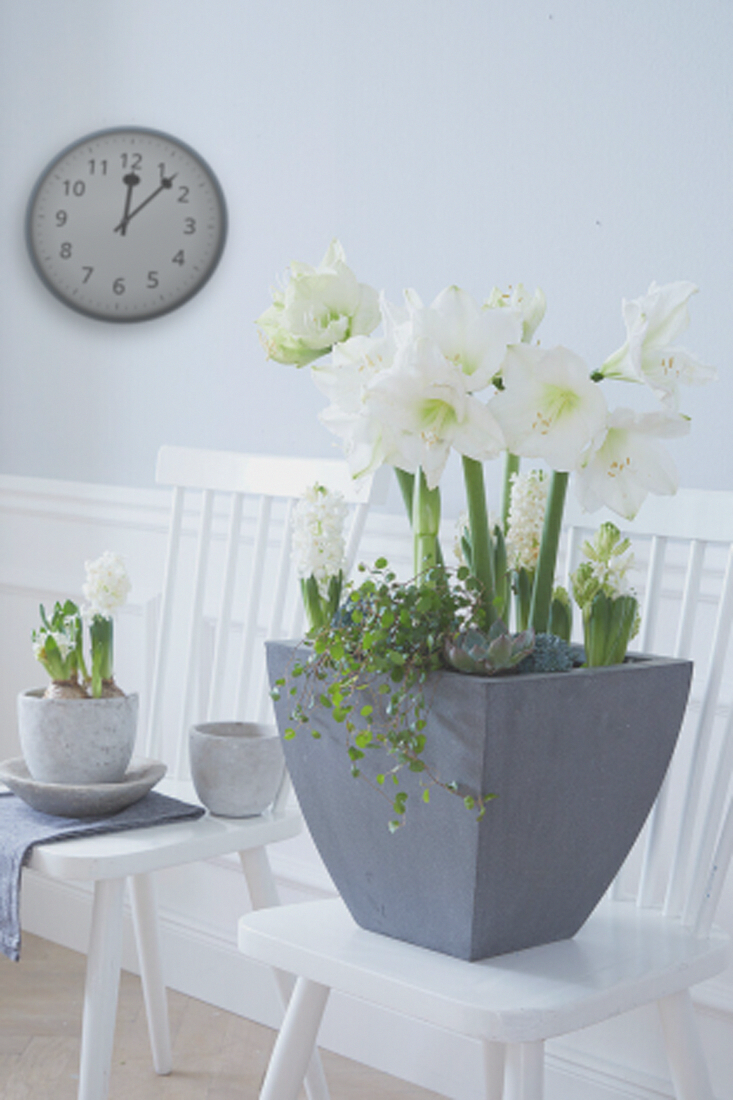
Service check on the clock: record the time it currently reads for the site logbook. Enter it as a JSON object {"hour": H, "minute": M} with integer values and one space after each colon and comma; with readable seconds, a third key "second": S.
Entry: {"hour": 12, "minute": 7}
